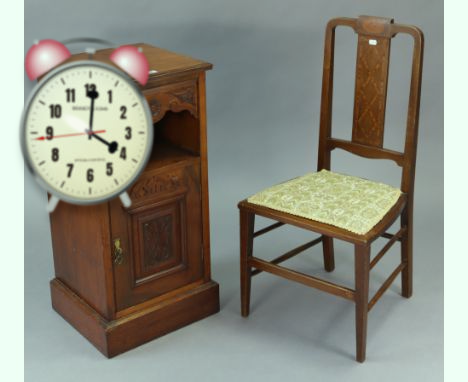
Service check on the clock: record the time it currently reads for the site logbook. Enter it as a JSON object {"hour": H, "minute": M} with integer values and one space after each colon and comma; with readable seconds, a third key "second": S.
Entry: {"hour": 4, "minute": 0, "second": 44}
